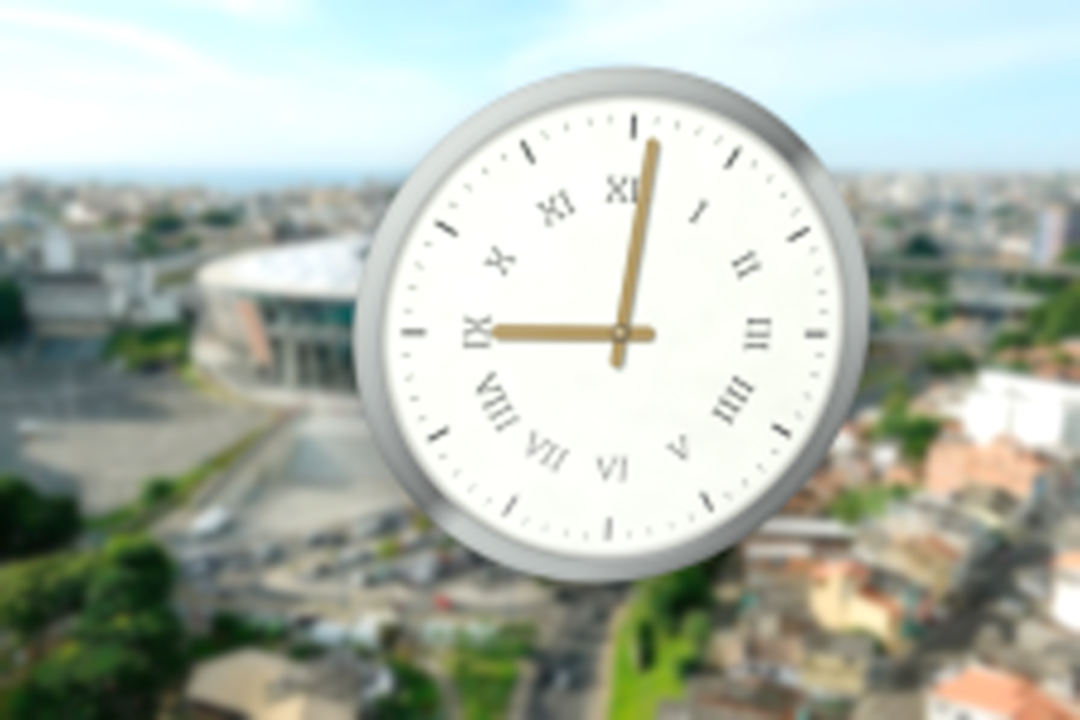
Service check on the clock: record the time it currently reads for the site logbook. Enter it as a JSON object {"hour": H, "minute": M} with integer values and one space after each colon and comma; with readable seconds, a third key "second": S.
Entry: {"hour": 9, "minute": 1}
